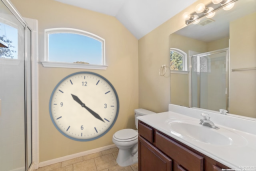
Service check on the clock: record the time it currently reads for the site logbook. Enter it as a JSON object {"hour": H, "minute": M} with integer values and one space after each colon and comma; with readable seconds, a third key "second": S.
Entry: {"hour": 10, "minute": 21}
